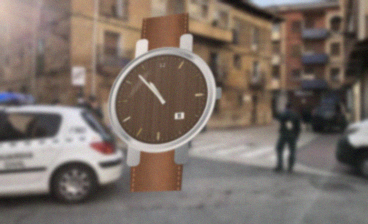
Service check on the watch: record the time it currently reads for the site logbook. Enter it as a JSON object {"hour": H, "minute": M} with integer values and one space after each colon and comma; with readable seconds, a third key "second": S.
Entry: {"hour": 10, "minute": 53}
